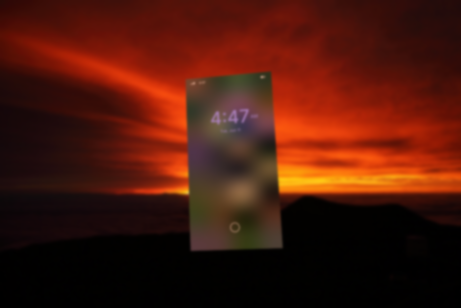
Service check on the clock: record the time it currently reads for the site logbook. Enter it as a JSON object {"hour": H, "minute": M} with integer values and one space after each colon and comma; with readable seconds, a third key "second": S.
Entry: {"hour": 4, "minute": 47}
